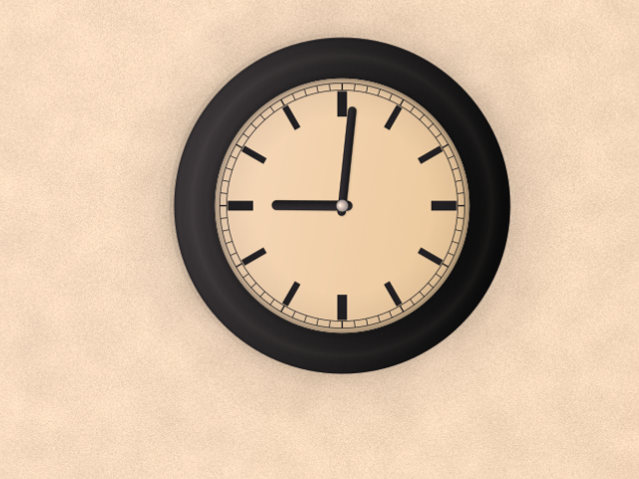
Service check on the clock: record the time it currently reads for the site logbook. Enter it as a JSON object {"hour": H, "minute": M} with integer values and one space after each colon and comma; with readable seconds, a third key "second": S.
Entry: {"hour": 9, "minute": 1}
